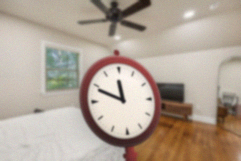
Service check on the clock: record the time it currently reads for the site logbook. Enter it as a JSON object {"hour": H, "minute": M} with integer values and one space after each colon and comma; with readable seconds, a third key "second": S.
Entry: {"hour": 11, "minute": 49}
